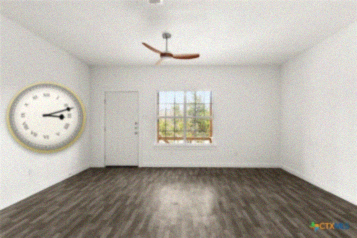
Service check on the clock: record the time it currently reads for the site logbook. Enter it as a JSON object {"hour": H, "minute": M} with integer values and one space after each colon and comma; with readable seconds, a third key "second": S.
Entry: {"hour": 3, "minute": 12}
